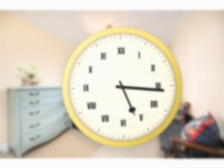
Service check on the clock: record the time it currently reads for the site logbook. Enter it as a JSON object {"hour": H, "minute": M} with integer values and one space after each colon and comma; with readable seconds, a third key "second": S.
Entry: {"hour": 5, "minute": 16}
